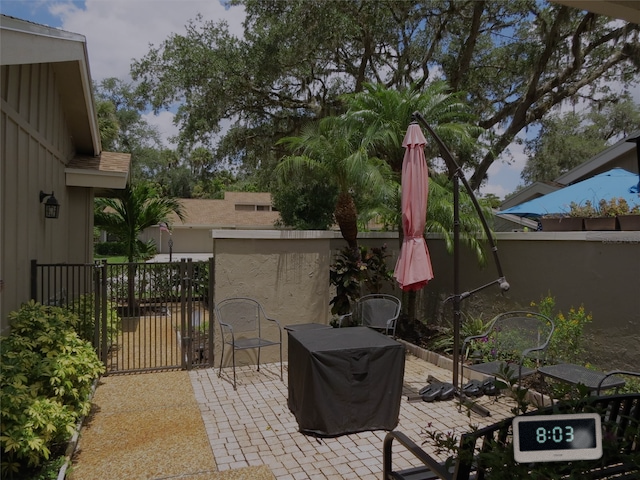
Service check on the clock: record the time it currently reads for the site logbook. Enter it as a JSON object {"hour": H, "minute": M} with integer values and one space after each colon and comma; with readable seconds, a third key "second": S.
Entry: {"hour": 8, "minute": 3}
